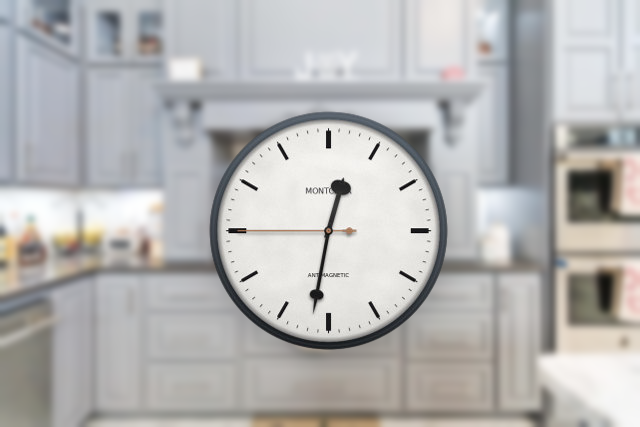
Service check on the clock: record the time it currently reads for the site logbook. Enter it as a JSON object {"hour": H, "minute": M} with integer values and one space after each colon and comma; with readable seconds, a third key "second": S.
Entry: {"hour": 12, "minute": 31, "second": 45}
